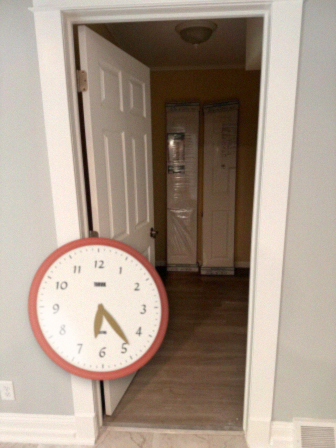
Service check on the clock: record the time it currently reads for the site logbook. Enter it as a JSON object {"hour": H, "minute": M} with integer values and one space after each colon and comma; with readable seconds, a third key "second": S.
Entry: {"hour": 6, "minute": 24}
